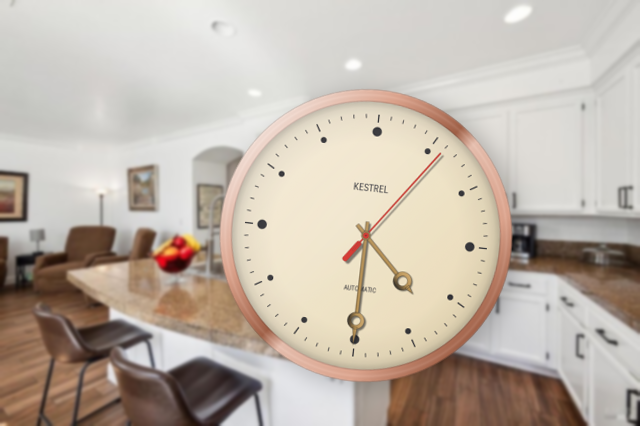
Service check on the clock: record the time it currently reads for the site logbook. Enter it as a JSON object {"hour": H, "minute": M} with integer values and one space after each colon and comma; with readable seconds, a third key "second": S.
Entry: {"hour": 4, "minute": 30, "second": 6}
